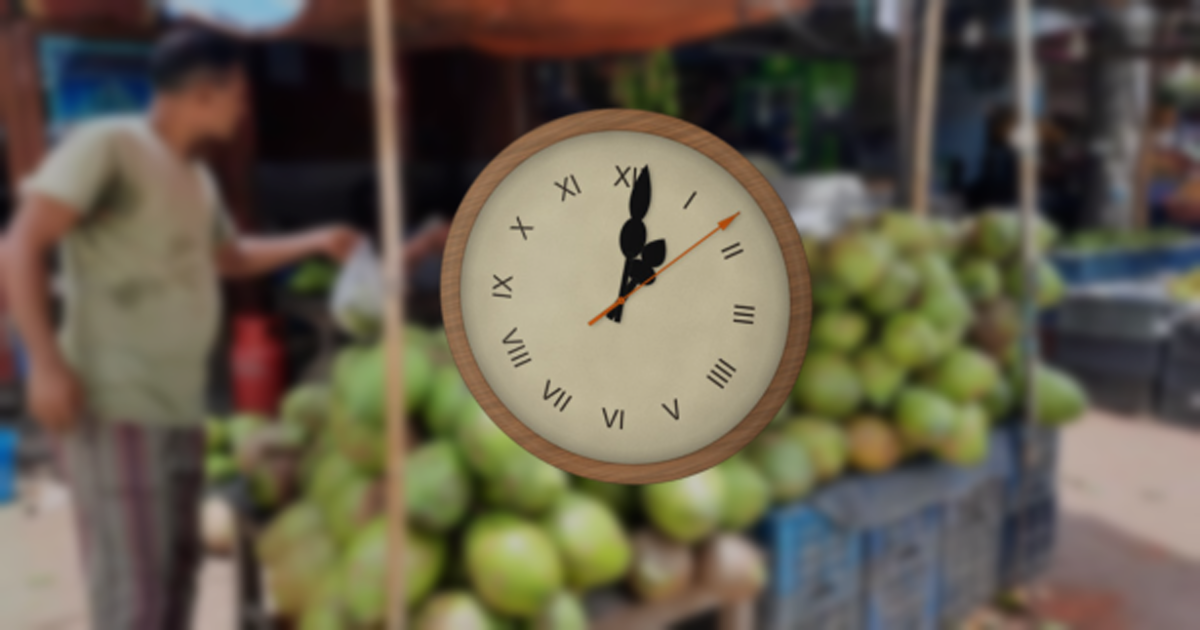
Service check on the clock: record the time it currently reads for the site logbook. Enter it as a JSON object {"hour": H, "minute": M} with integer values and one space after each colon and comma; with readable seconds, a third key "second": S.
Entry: {"hour": 1, "minute": 1, "second": 8}
